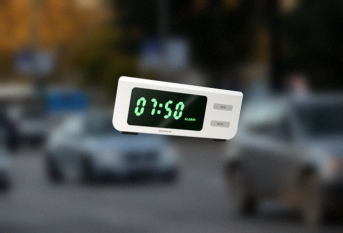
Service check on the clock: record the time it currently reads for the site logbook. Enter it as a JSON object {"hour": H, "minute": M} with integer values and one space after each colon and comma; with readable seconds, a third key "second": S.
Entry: {"hour": 7, "minute": 50}
